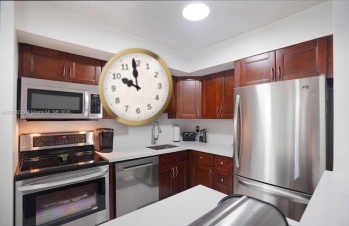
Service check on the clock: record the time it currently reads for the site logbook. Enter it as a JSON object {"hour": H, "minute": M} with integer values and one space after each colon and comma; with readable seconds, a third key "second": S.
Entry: {"hour": 9, "minute": 59}
